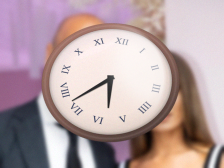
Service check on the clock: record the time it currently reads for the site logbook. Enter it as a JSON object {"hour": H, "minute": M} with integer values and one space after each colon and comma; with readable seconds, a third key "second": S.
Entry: {"hour": 5, "minute": 37}
